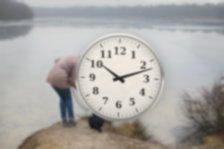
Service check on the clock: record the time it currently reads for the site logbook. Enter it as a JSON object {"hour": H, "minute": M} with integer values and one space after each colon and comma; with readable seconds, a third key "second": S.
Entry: {"hour": 10, "minute": 12}
